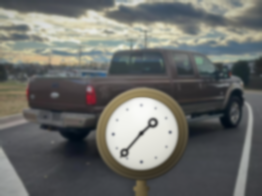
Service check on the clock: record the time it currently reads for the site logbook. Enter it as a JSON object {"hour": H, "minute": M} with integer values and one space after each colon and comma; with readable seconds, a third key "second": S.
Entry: {"hour": 1, "minute": 37}
